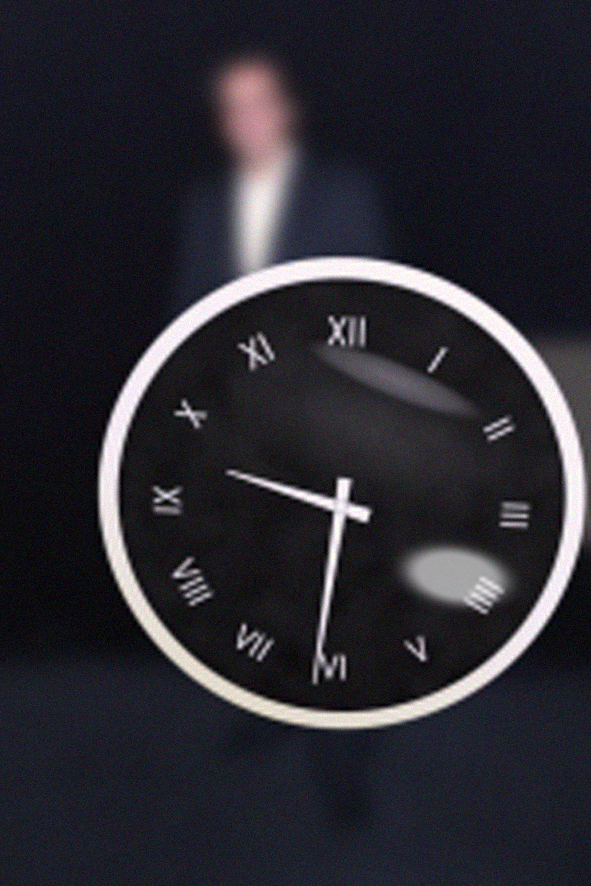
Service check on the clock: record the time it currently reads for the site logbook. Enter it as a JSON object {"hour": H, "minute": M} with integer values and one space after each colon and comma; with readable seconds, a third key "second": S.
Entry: {"hour": 9, "minute": 31}
